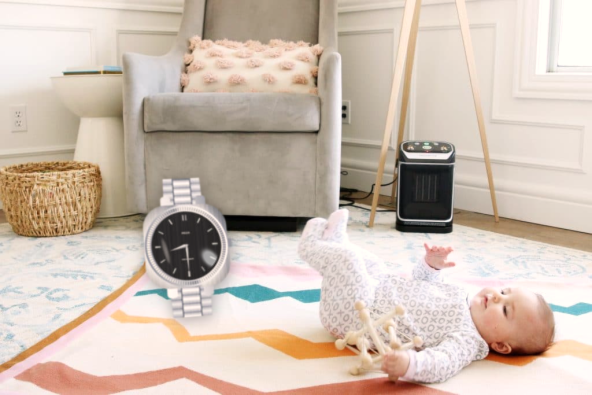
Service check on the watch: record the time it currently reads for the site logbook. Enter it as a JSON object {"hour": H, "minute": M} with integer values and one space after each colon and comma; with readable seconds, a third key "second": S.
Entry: {"hour": 8, "minute": 30}
